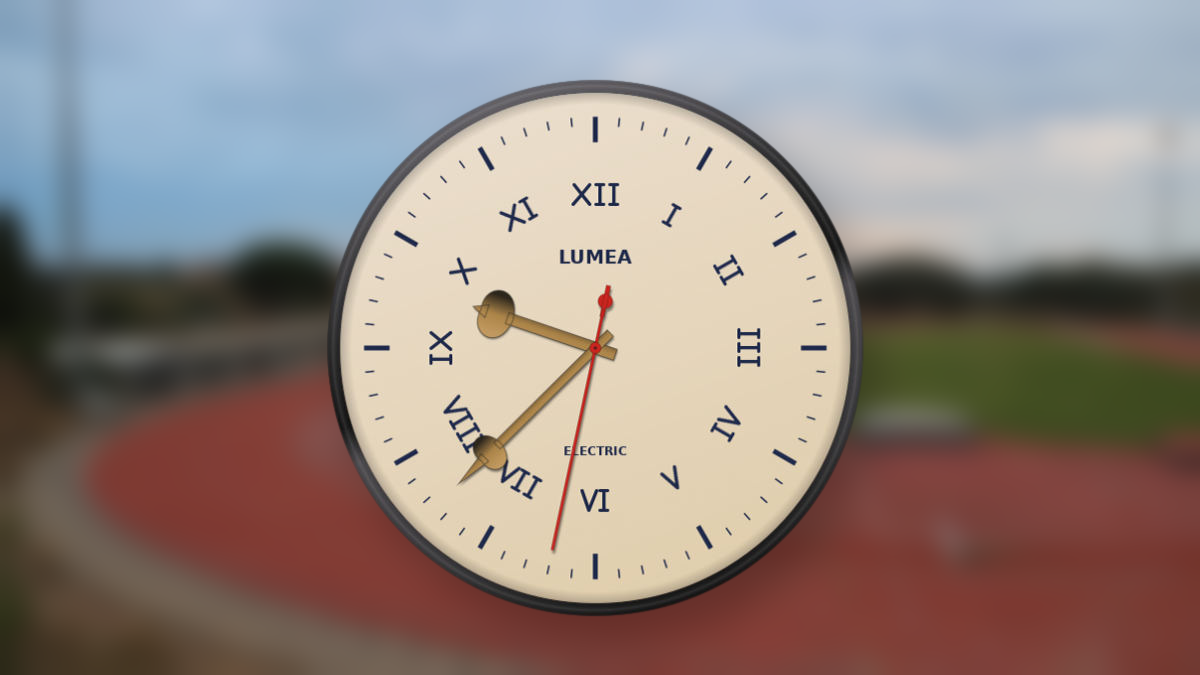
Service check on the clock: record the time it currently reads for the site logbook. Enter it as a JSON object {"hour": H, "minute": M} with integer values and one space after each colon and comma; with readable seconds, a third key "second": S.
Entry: {"hour": 9, "minute": 37, "second": 32}
